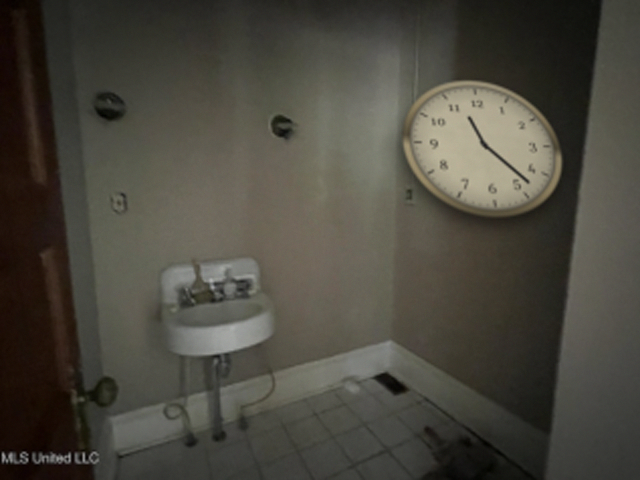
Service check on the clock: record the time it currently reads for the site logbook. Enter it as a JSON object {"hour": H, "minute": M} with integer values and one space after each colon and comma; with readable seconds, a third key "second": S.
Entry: {"hour": 11, "minute": 23}
